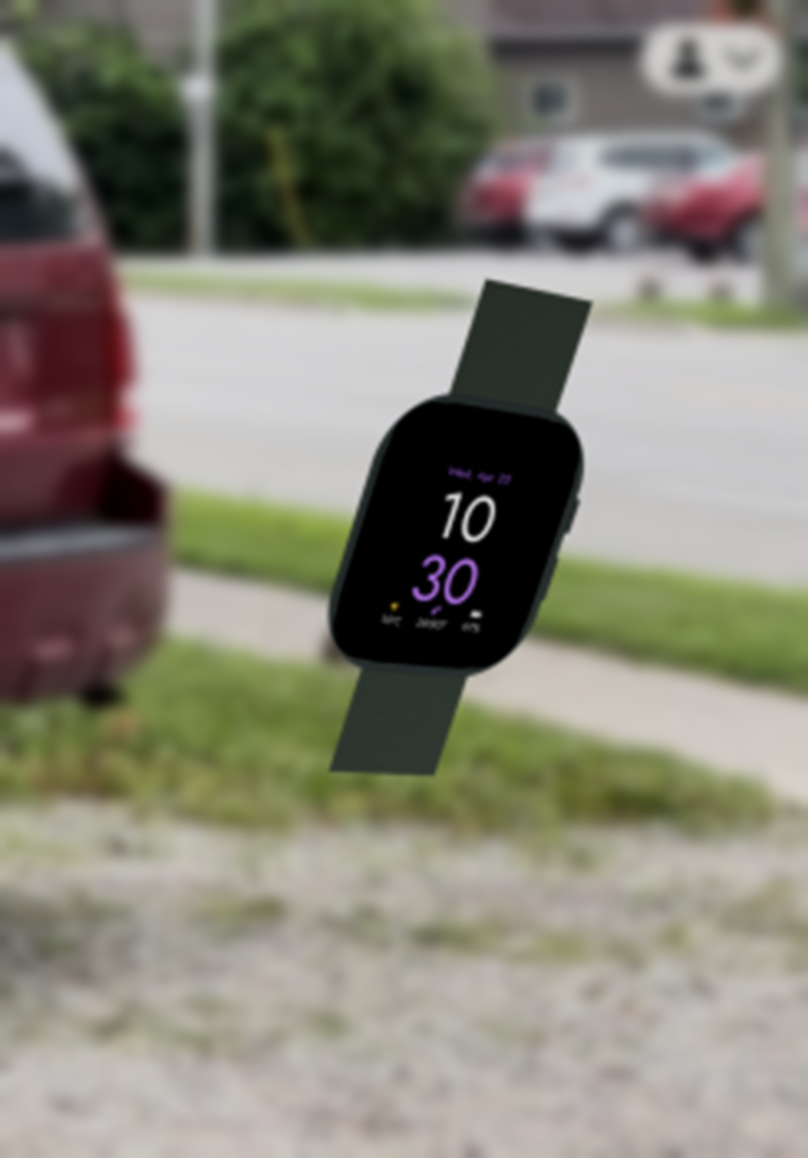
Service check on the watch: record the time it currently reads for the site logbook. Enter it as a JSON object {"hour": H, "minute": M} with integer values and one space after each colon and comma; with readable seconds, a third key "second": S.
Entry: {"hour": 10, "minute": 30}
